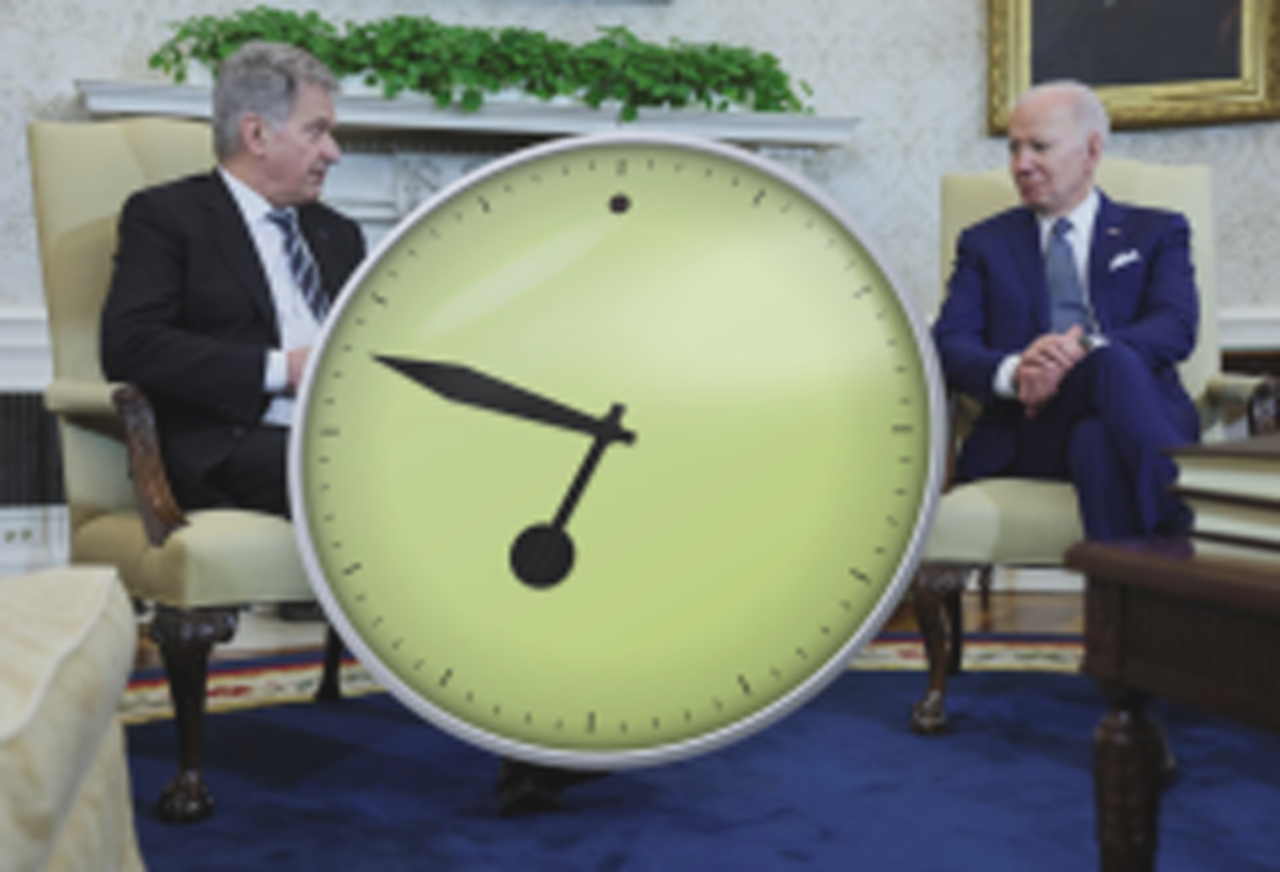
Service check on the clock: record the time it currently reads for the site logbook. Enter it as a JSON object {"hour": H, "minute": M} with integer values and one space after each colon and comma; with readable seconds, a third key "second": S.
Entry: {"hour": 6, "minute": 48}
